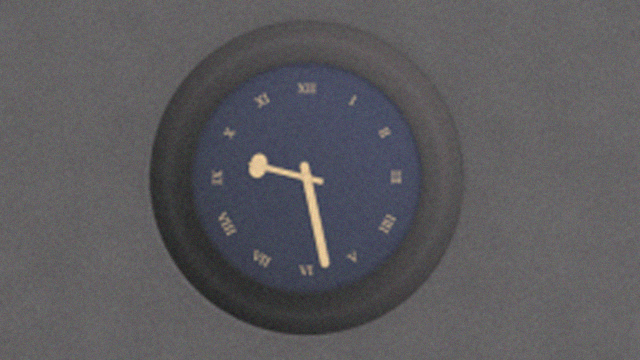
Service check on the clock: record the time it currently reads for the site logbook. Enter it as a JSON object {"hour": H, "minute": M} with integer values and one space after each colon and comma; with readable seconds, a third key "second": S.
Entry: {"hour": 9, "minute": 28}
